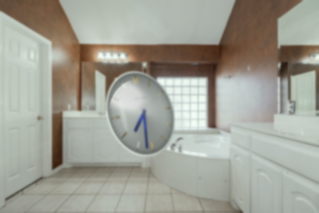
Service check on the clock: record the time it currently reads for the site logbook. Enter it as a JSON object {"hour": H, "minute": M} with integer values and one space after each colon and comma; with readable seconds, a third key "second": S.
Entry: {"hour": 7, "minute": 32}
